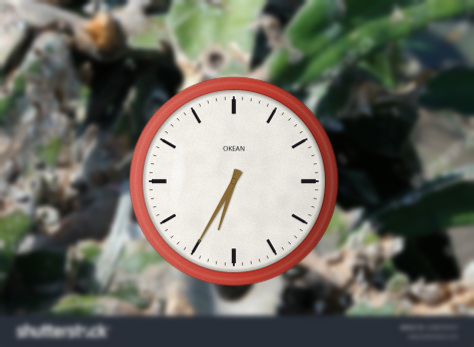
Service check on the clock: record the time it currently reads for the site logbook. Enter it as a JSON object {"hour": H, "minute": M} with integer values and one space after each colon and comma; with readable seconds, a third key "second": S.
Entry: {"hour": 6, "minute": 35}
